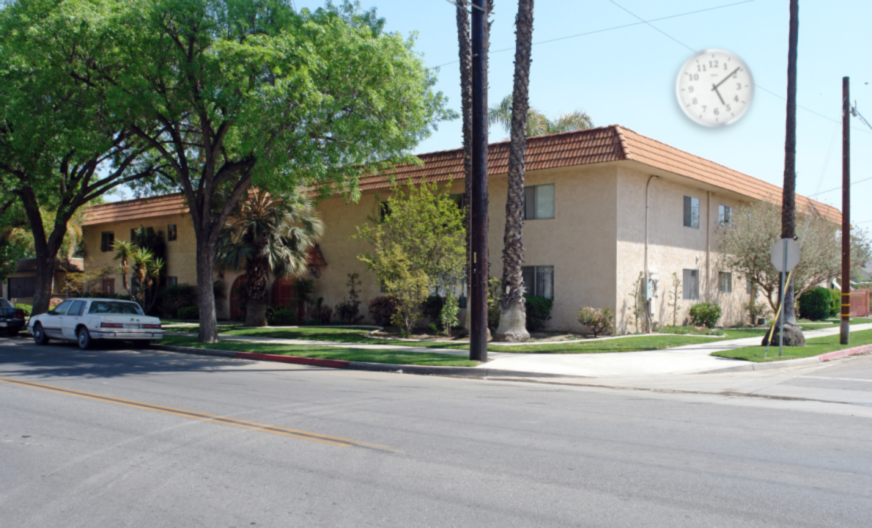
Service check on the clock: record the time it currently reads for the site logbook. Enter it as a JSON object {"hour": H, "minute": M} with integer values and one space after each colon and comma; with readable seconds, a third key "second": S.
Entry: {"hour": 5, "minute": 9}
